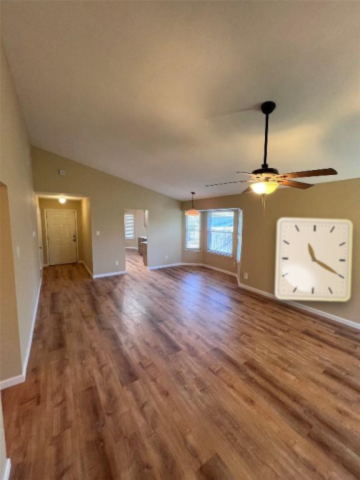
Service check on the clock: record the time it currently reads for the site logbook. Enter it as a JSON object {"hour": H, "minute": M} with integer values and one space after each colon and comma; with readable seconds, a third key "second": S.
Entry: {"hour": 11, "minute": 20}
